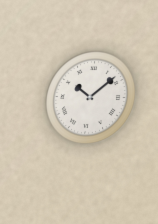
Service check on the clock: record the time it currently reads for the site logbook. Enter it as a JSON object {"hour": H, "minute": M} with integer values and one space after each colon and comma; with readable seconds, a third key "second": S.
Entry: {"hour": 10, "minute": 8}
